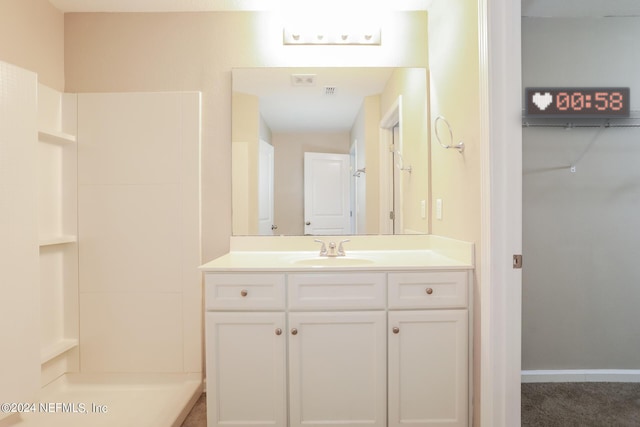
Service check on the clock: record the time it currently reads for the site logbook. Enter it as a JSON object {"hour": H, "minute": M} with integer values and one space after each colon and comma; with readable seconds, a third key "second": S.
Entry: {"hour": 0, "minute": 58}
